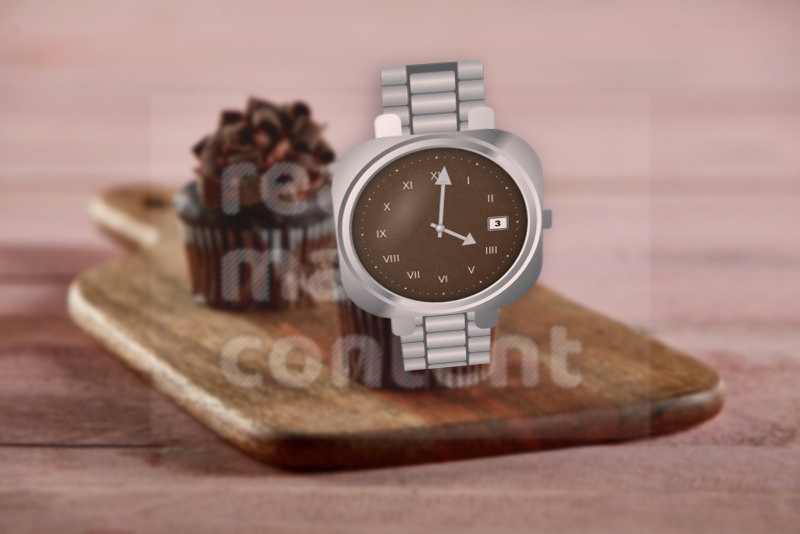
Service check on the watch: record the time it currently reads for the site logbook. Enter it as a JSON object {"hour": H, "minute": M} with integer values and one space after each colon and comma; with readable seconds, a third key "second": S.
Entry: {"hour": 4, "minute": 1}
